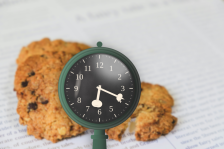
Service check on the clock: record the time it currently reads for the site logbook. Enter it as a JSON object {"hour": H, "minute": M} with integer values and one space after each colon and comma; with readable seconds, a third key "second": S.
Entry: {"hour": 6, "minute": 19}
